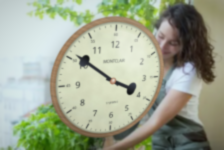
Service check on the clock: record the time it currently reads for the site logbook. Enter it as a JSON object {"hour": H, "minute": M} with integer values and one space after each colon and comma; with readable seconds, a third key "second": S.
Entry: {"hour": 3, "minute": 51}
